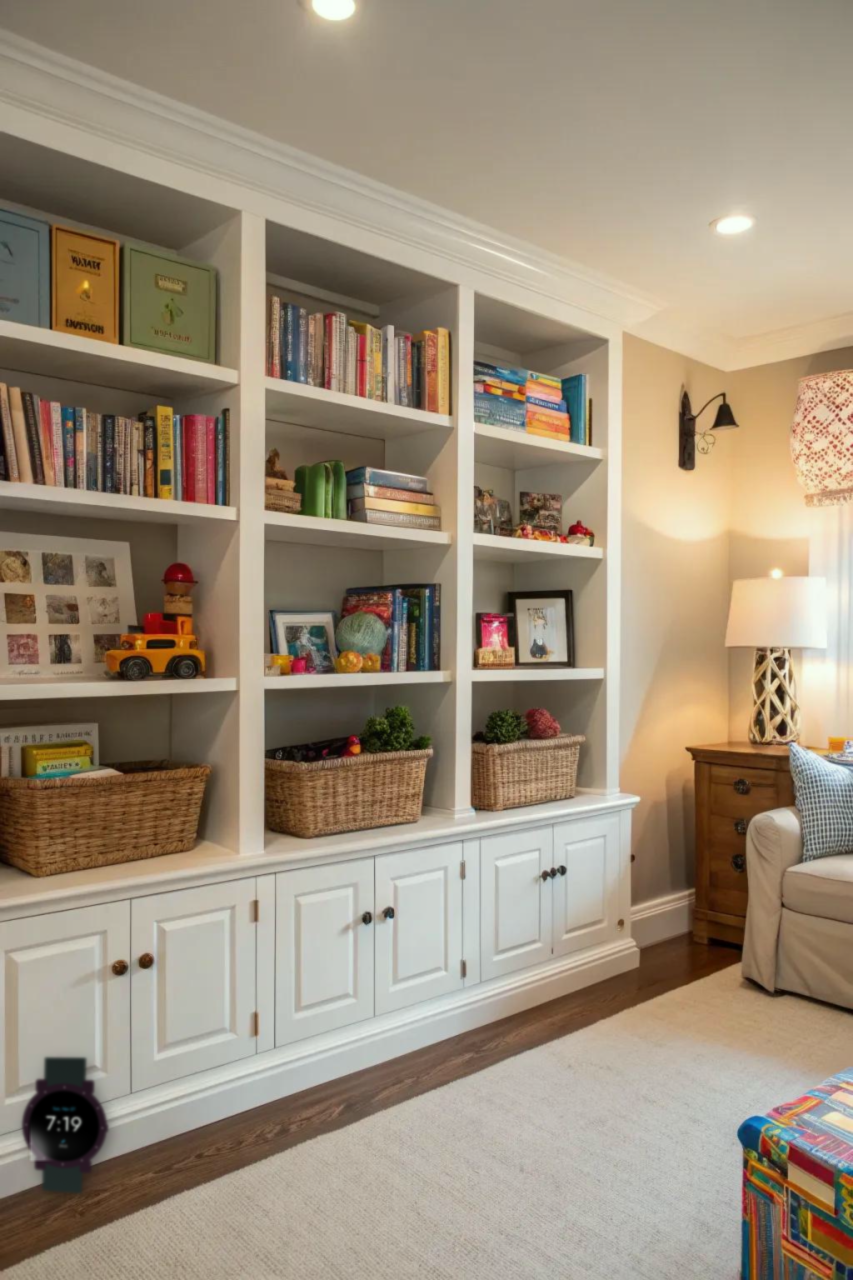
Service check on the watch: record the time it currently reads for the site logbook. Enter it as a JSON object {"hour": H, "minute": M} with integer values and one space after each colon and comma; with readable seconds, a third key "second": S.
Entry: {"hour": 7, "minute": 19}
